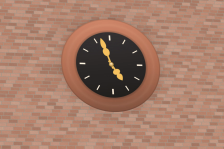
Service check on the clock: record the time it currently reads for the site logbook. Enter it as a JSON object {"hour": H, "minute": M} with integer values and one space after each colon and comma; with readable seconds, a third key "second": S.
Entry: {"hour": 4, "minute": 57}
